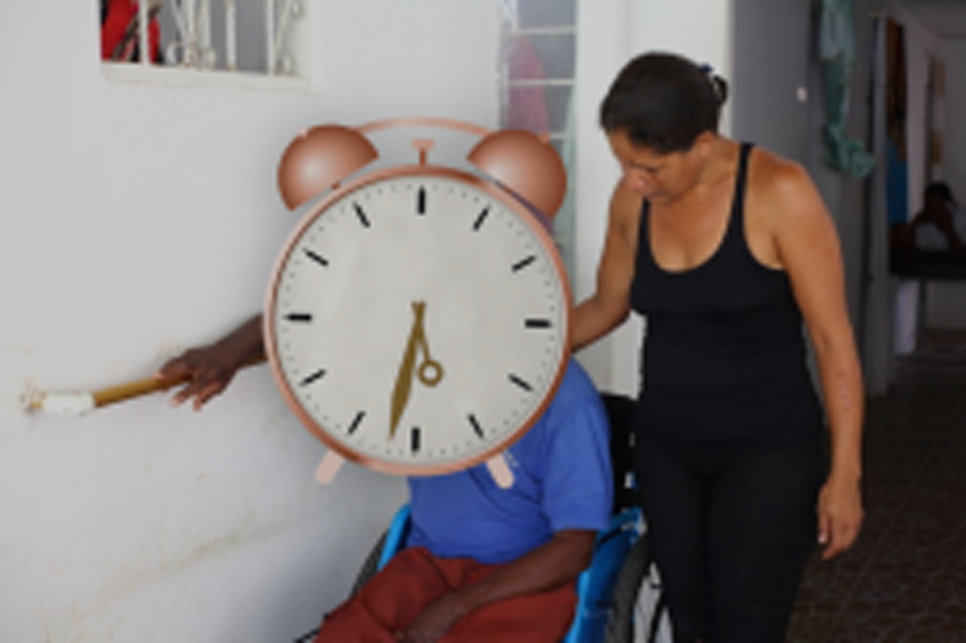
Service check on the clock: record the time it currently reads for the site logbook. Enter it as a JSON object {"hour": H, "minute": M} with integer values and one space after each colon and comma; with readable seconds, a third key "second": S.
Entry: {"hour": 5, "minute": 32}
